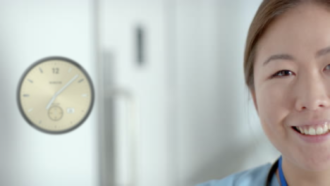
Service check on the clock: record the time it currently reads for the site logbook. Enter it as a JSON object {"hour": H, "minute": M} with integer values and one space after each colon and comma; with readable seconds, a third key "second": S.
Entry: {"hour": 7, "minute": 8}
